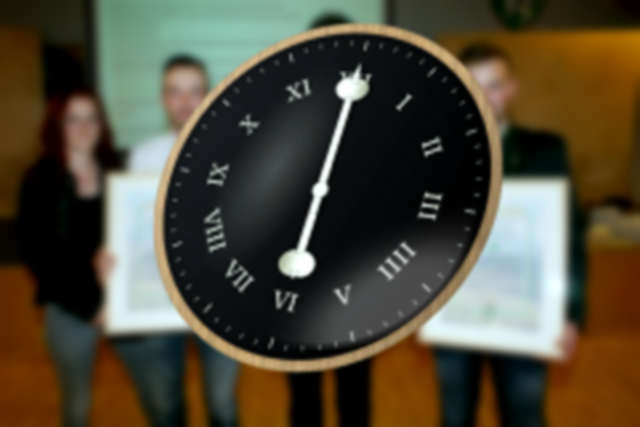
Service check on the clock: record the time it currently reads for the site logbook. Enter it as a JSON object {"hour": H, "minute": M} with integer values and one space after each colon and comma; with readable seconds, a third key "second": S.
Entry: {"hour": 6, "minute": 0}
